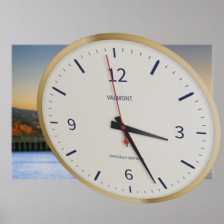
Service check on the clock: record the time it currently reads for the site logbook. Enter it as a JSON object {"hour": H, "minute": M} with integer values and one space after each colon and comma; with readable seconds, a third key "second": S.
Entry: {"hour": 3, "minute": 25, "second": 59}
